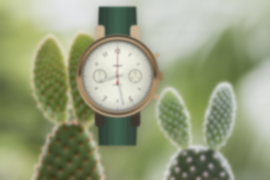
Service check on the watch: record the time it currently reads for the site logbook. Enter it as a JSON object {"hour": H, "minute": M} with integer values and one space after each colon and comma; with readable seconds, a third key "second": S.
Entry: {"hour": 8, "minute": 28}
